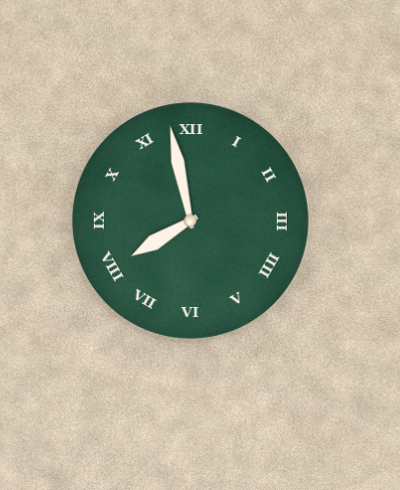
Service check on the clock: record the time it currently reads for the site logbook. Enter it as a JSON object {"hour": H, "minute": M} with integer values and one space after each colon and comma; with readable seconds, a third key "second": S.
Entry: {"hour": 7, "minute": 58}
